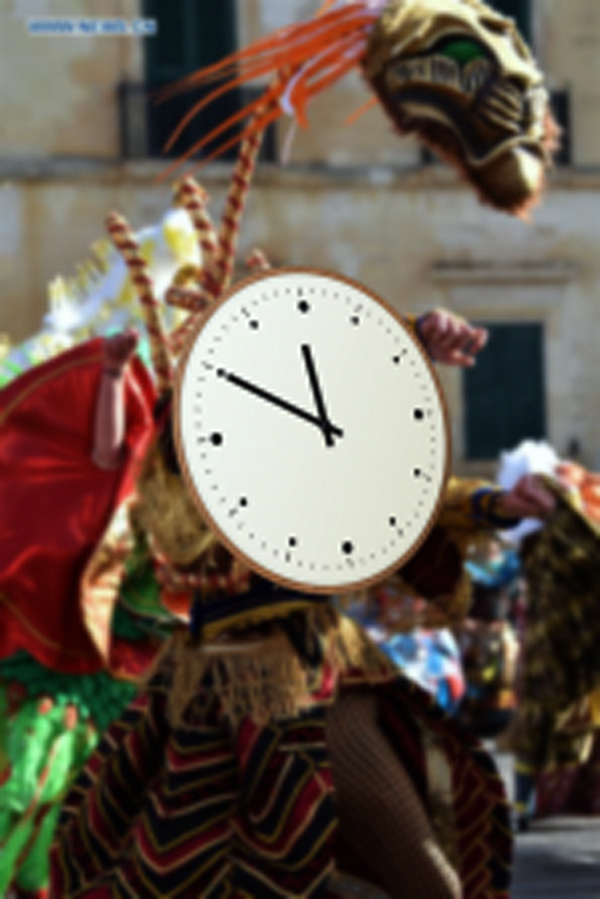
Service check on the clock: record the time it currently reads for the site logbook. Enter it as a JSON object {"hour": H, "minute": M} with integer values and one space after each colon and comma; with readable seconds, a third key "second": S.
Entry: {"hour": 11, "minute": 50}
